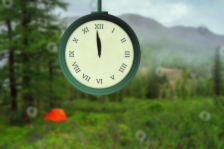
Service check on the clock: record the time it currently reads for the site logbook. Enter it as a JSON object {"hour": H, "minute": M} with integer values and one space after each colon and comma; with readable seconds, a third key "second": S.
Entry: {"hour": 11, "minute": 59}
